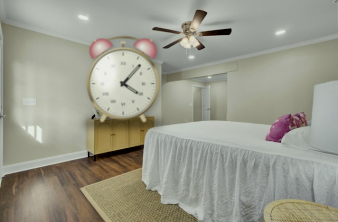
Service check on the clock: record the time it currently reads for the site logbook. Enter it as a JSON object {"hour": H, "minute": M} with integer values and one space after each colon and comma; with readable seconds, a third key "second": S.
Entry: {"hour": 4, "minute": 7}
